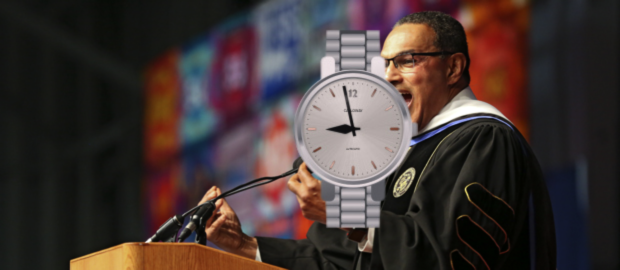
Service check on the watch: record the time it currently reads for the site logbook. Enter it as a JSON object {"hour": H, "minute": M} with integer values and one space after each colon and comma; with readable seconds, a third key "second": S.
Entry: {"hour": 8, "minute": 58}
